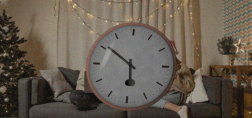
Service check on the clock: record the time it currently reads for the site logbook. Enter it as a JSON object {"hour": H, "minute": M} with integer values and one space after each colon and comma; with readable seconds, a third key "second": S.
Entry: {"hour": 5, "minute": 51}
